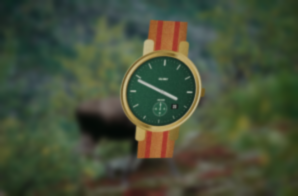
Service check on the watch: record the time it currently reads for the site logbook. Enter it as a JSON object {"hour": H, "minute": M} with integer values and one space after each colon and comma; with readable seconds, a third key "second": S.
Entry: {"hour": 3, "minute": 49}
